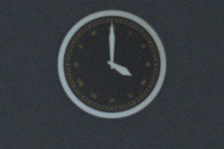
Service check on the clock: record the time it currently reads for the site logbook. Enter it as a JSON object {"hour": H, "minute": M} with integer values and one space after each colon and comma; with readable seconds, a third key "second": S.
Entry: {"hour": 4, "minute": 0}
